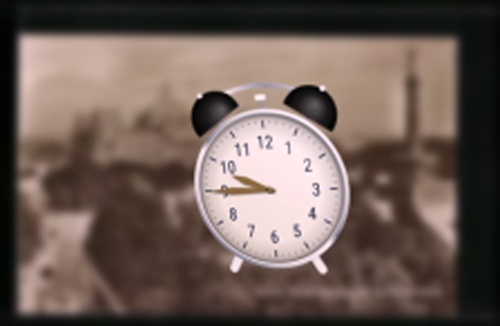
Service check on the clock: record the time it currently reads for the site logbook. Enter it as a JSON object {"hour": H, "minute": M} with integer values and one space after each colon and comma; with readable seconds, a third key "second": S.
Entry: {"hour": 9, "minute": 45}
